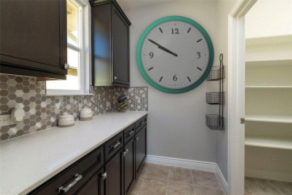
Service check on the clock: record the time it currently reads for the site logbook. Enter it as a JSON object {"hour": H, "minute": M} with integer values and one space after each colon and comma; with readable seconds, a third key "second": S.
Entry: {"hour": 9, "minute": 50}
